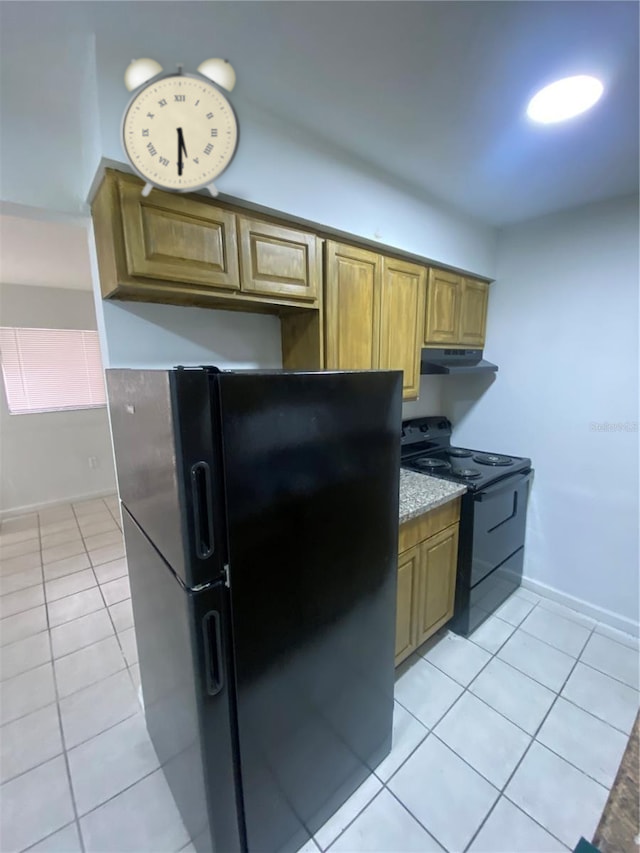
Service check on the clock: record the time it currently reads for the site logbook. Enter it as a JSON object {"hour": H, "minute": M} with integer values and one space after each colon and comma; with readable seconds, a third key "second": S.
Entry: {"hour": 5, "minute": 30}
